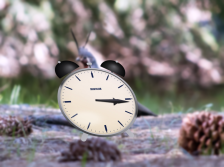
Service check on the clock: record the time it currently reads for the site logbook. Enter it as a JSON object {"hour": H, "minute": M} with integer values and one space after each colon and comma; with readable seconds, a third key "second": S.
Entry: {"hour": 3, "minute": 16}
